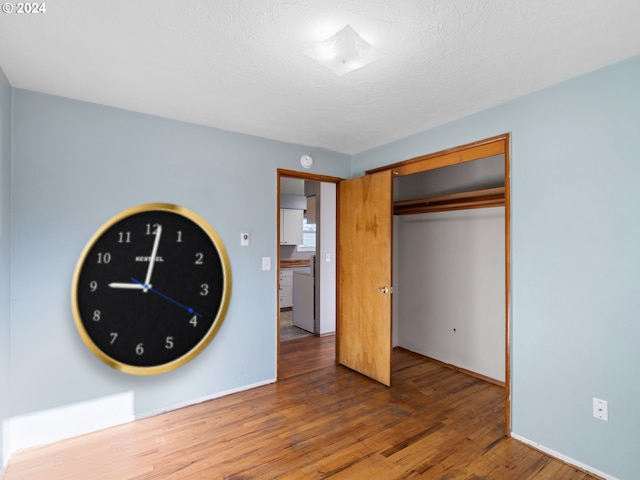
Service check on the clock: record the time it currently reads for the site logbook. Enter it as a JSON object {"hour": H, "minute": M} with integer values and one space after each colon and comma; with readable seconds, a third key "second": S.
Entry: {"hour": 9, "minute": 1, "second": 19}
